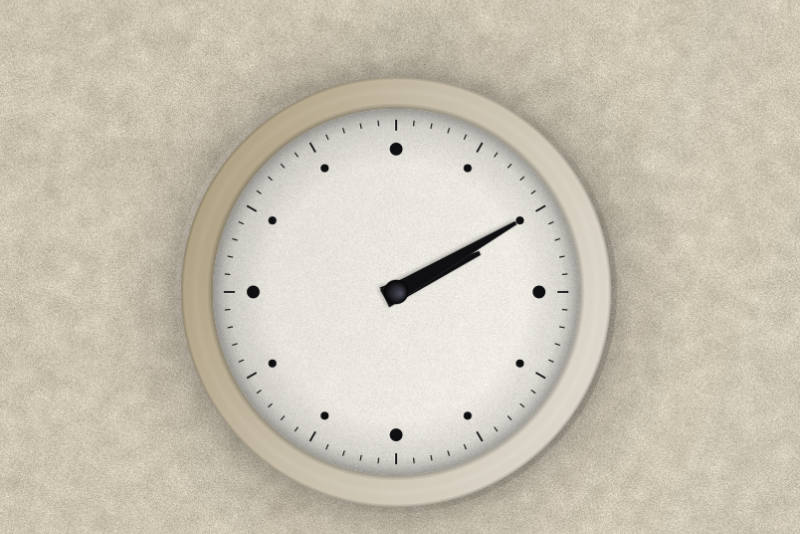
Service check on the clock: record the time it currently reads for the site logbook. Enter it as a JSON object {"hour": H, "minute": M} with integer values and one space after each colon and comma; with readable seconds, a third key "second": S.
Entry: {"hour": 2, "minute": 10}
